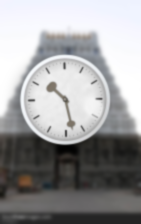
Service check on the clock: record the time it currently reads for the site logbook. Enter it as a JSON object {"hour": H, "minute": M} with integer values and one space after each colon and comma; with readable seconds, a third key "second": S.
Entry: {"hour": 10, "minute": 28}
